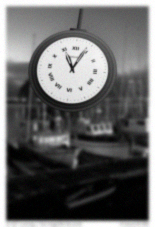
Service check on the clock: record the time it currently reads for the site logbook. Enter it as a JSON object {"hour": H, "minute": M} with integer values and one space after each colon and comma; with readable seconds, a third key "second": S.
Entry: {"hour": 11, "minute": 4}
